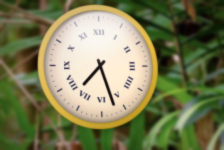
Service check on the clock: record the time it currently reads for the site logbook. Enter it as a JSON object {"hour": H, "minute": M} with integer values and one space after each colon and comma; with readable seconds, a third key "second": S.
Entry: {"hour": 7, "minute": 27}
